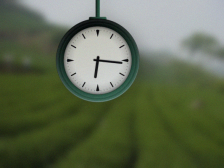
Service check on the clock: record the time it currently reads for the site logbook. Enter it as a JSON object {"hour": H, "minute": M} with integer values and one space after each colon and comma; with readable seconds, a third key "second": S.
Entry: {"hour": 6, "minute": 16}
